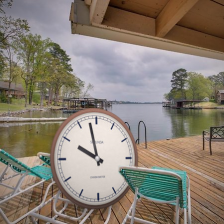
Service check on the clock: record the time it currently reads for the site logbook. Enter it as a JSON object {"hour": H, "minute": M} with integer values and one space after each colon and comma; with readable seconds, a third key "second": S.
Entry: {"hour": 9, "minute": 58}
